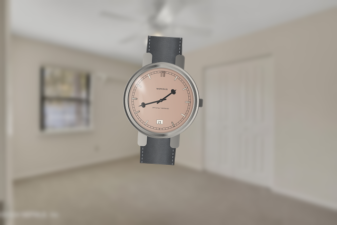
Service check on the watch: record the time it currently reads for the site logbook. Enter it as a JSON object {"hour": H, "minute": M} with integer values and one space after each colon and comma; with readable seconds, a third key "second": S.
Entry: {"hour": 1, "minute": 42}
